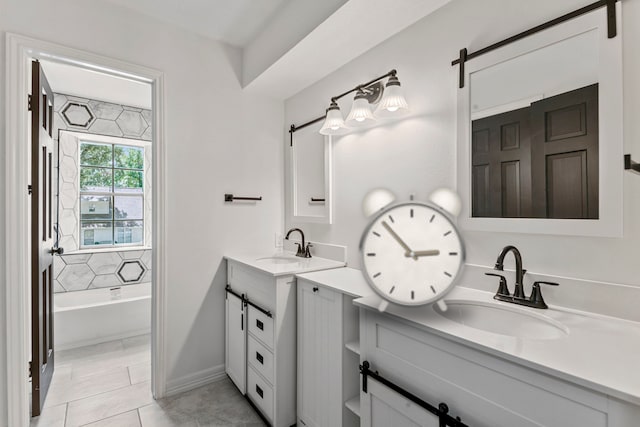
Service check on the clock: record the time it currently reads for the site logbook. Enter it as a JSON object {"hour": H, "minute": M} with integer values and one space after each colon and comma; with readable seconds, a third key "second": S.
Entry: {"hour": 2, "minute": 53}
